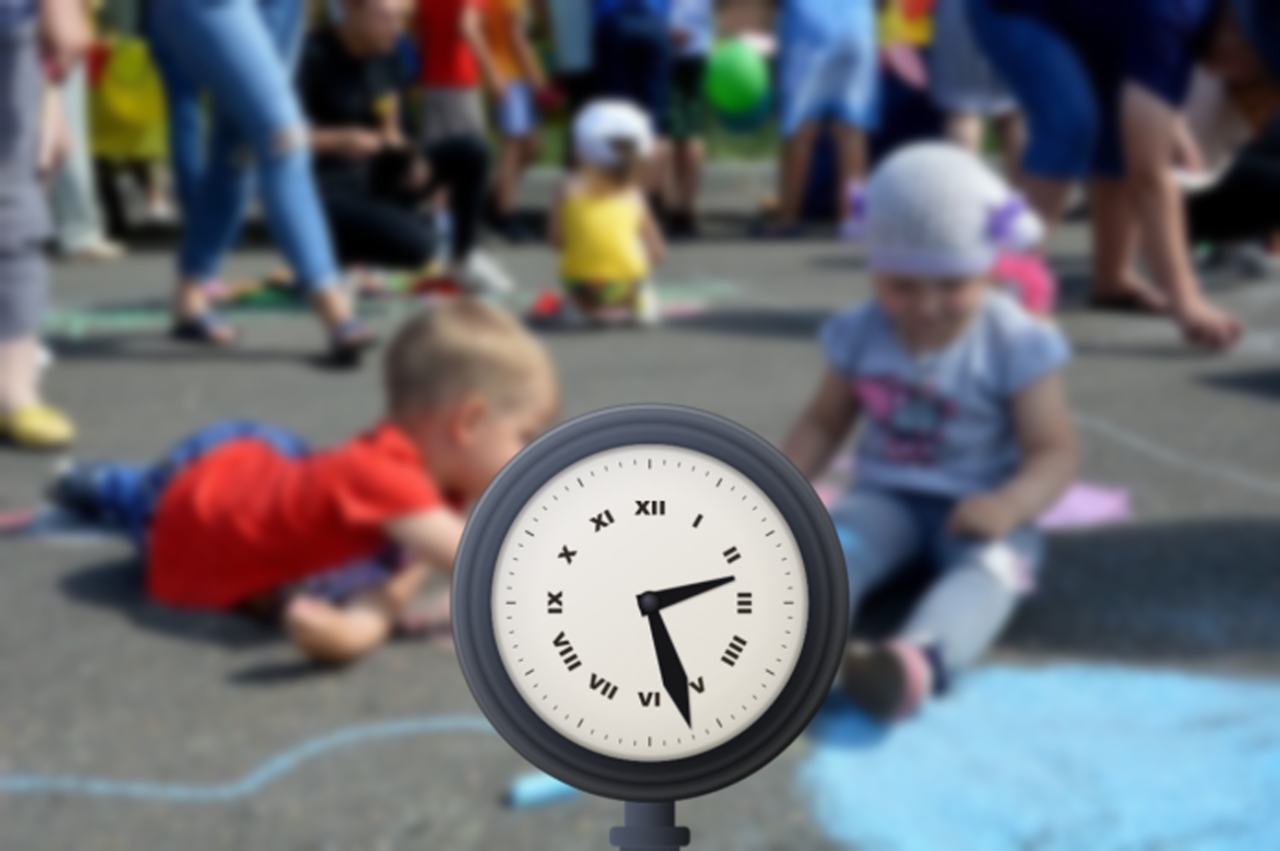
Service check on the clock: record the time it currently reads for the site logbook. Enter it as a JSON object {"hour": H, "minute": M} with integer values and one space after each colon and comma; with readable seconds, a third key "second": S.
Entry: {"hour": 2, "minute": 27}
